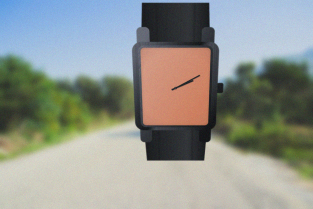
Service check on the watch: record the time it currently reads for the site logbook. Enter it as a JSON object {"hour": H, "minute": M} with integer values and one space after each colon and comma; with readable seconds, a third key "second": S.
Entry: {"hour": 2, "minute": 10}
